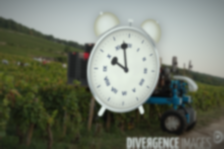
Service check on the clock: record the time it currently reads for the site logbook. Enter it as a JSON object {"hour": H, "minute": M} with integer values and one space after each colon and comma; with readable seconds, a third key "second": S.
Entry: {"hour": 9, "minute": 58}
